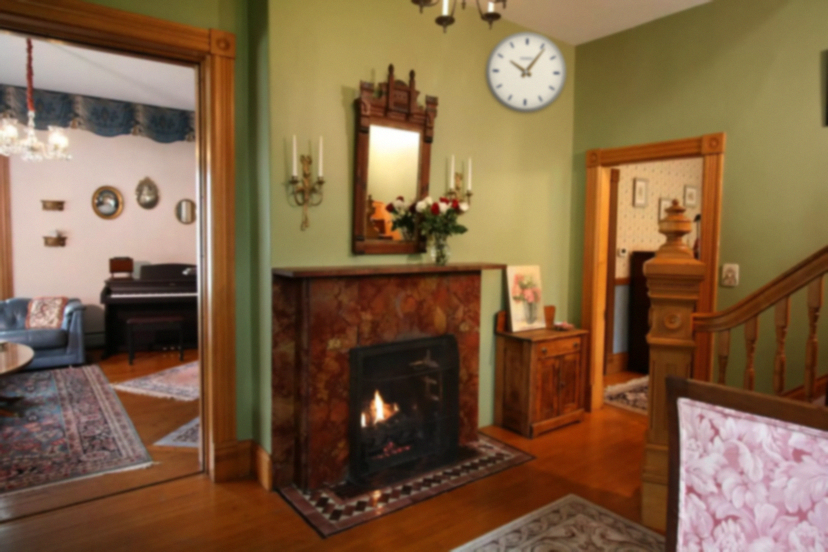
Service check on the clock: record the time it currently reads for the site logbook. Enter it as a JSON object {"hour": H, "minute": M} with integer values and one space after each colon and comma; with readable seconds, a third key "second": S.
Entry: {"hour": 10, "minute": 6}
